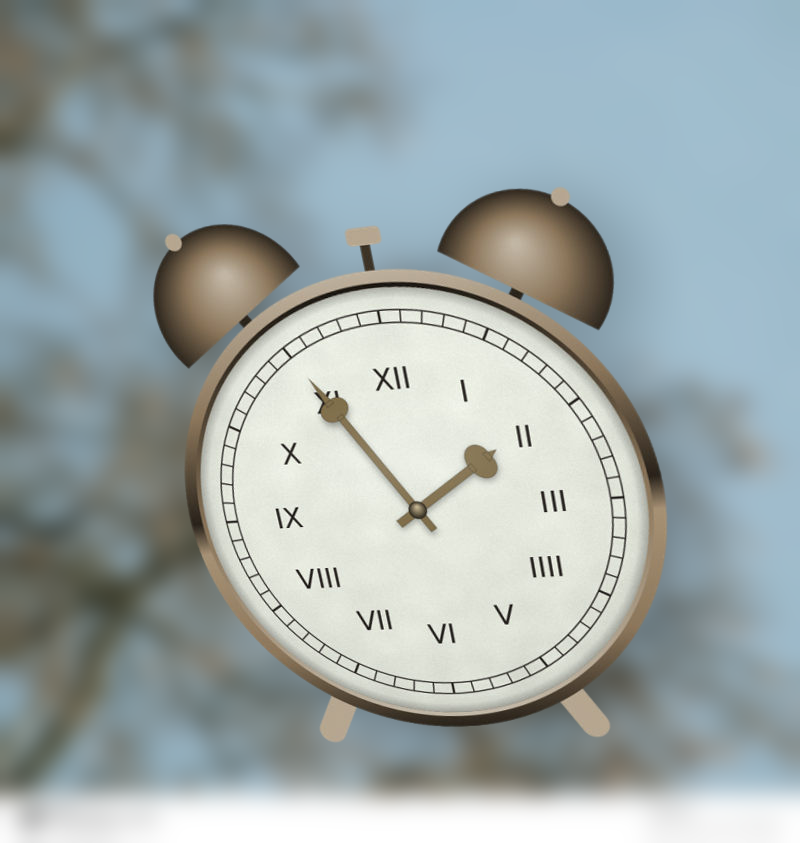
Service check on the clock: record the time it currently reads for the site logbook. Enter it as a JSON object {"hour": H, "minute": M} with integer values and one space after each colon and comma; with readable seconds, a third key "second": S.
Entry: {"hour": 1, "minute": 55}
